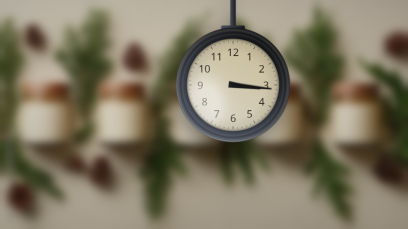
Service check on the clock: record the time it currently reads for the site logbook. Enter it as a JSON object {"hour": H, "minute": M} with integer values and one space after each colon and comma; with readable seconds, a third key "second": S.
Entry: {"hour": 3, "minute": 16}
